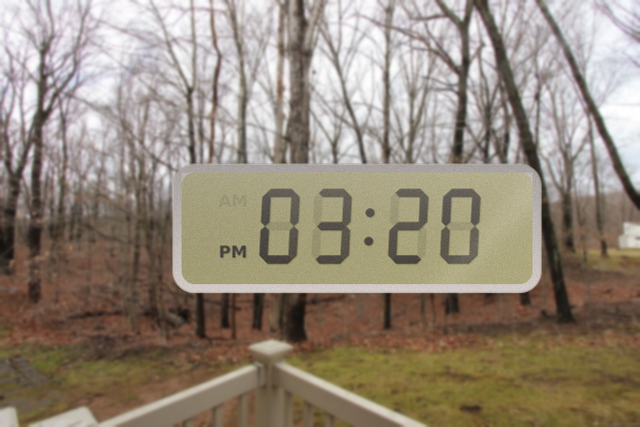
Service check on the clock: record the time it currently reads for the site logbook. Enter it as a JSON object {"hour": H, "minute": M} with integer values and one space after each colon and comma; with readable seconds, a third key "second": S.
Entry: {"hour": 3, "minute": 20}
